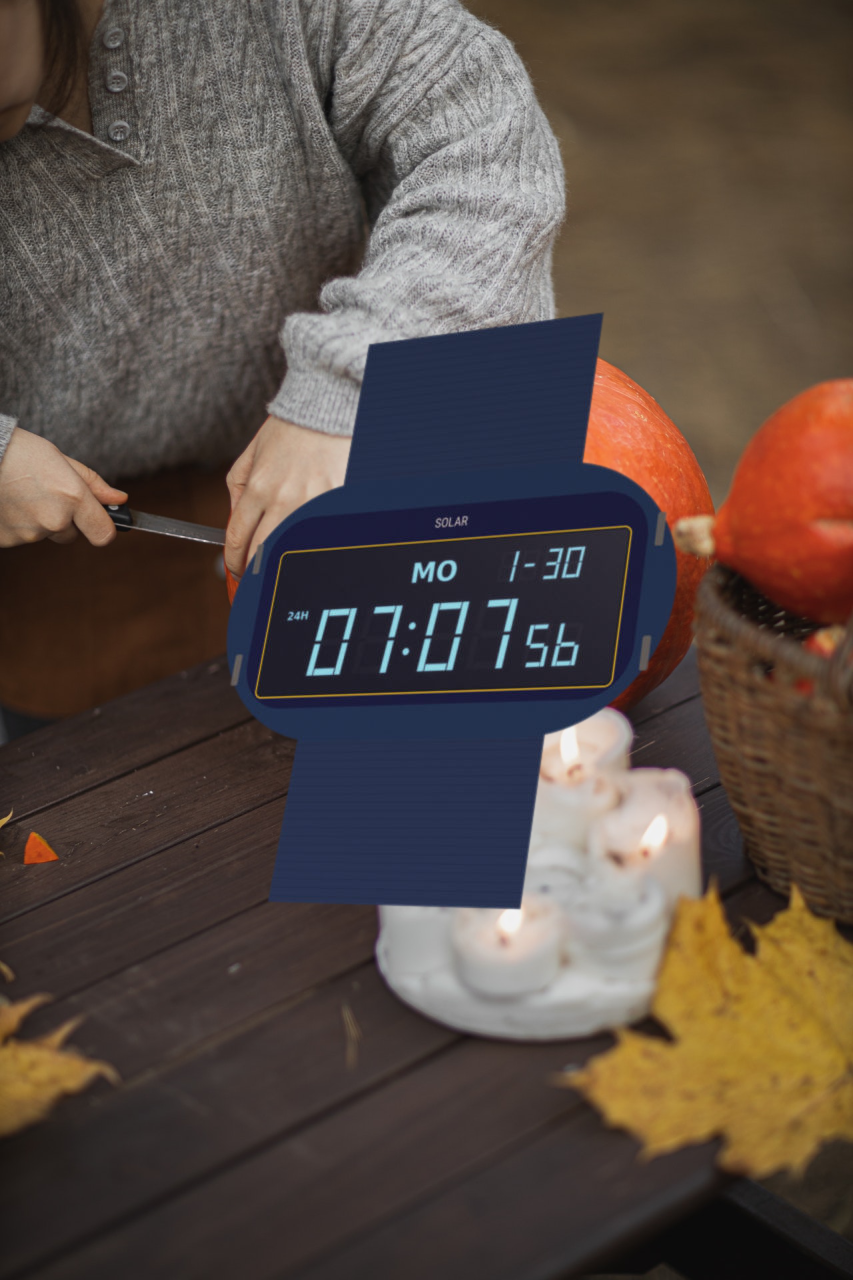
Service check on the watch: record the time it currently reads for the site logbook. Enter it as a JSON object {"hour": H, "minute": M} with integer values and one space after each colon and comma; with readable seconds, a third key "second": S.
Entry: {"hour": 7, "minute": 7, "second": 56}
